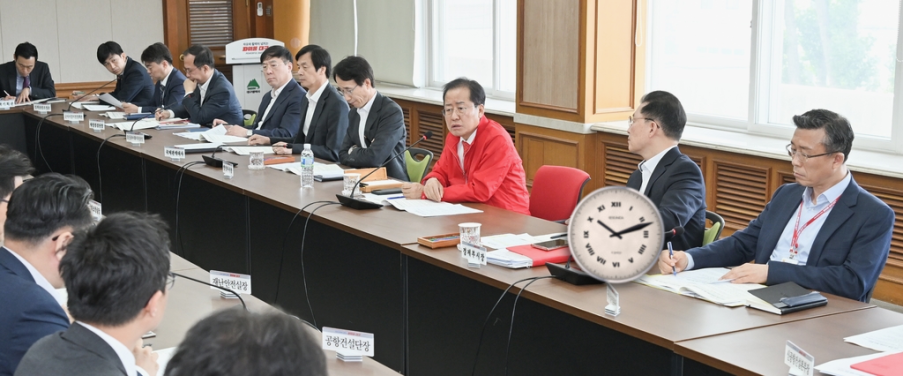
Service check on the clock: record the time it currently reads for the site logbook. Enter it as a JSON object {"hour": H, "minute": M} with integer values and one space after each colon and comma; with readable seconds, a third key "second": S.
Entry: {"hour": 10, "minute": 12}
